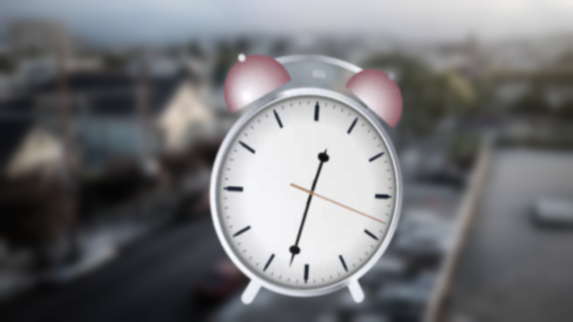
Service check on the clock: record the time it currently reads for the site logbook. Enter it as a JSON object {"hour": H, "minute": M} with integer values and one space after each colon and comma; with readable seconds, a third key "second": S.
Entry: {"hour": 12, "minute": 32, "second": 18}
